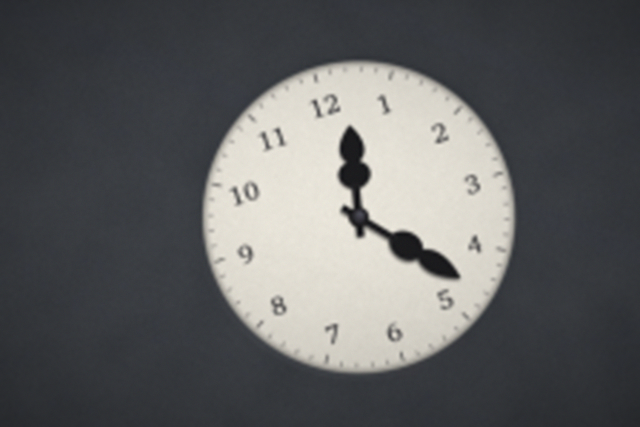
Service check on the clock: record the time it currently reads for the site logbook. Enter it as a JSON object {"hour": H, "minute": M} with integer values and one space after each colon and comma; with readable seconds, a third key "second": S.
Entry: {"hour": 12, "minute": 23}
